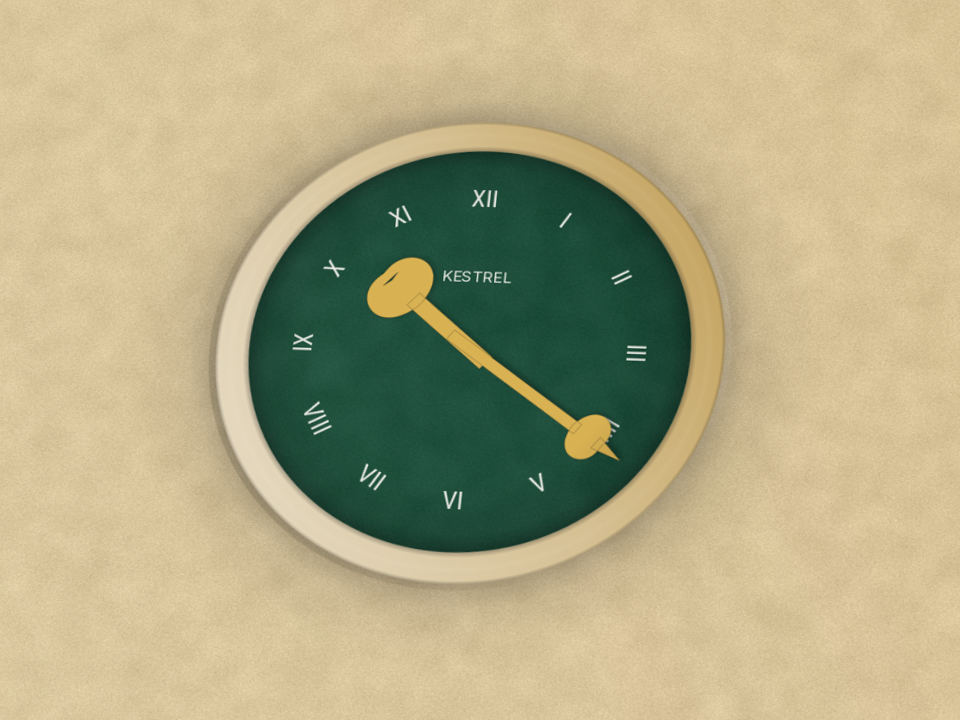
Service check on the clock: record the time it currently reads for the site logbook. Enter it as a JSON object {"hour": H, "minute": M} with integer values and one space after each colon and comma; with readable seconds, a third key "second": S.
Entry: {"hour": 10, "minute": 21}
